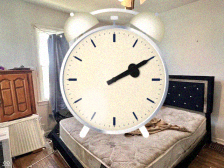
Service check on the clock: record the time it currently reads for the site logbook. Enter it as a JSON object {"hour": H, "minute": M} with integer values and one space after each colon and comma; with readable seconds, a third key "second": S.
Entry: {"hour": 2, "minute": 10}
